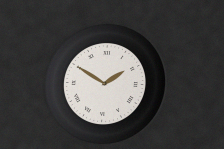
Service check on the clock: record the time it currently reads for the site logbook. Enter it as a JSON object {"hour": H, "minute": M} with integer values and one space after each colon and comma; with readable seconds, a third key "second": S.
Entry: {"hour": 1, "minute": 50}
